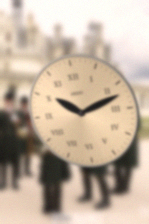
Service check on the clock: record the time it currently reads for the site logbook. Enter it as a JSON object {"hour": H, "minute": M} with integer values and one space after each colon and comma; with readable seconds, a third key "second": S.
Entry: {"hour": 10, "minute": 12}
